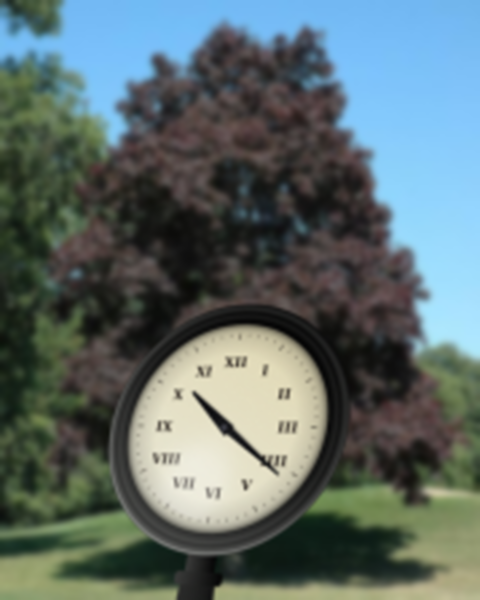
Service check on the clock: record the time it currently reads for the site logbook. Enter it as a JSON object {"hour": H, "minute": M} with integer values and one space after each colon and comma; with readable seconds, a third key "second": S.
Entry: {"hour": 10, "minute": 21}
